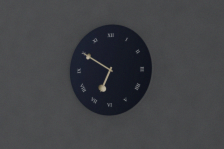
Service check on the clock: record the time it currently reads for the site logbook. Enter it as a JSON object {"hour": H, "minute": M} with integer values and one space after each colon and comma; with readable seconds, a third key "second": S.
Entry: {"hour": 6, "minute": 50}
